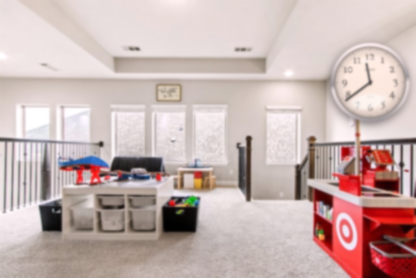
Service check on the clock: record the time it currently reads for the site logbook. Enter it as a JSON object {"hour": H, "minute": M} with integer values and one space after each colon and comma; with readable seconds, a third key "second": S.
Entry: {"hour": 11, "minute": 39}
